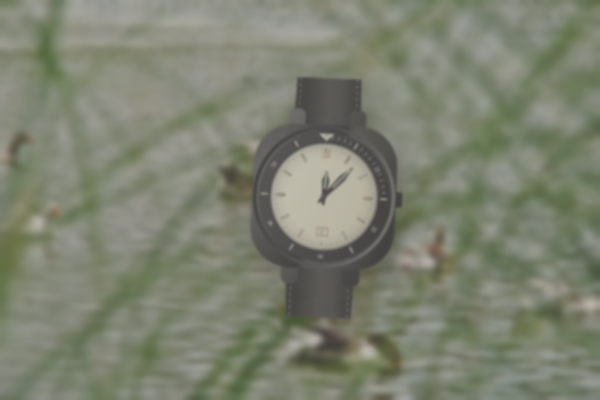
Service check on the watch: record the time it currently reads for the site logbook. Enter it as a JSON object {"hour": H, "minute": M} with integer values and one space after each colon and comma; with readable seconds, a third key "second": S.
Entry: {"hour": 12, "minute": 7}
